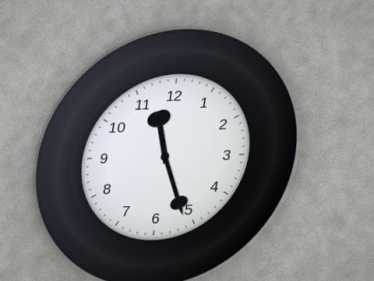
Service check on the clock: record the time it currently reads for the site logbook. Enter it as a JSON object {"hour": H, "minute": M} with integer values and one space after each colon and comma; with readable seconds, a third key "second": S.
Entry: {"hour": 11, "minute": 26}
